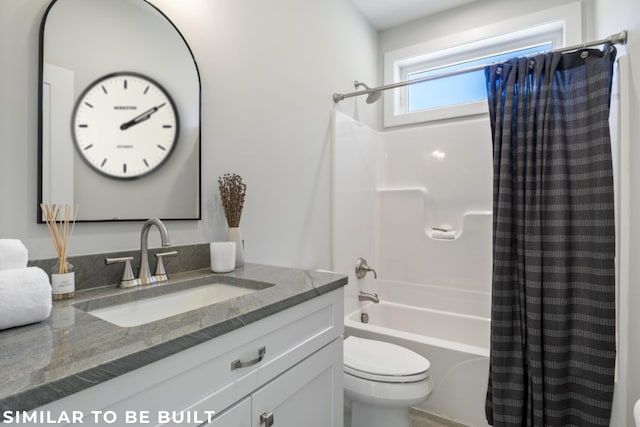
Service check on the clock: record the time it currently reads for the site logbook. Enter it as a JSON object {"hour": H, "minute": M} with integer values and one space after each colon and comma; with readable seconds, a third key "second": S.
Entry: {"hour": 2, "minute": 10}
